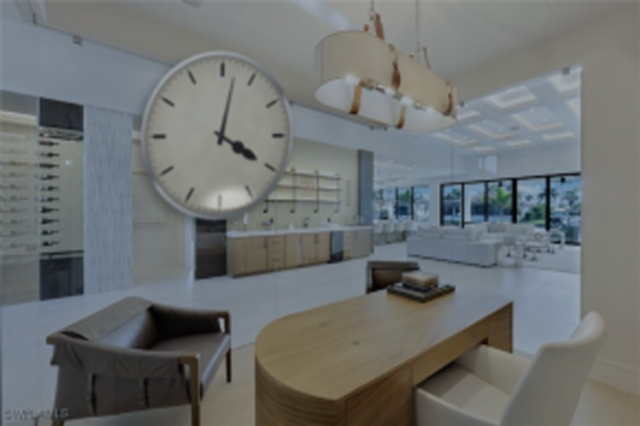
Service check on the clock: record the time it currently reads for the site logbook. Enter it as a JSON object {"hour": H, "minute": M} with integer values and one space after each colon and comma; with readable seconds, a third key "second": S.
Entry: {"hour": 4, "minute": 2}
